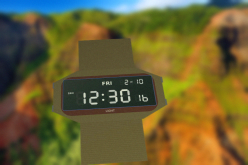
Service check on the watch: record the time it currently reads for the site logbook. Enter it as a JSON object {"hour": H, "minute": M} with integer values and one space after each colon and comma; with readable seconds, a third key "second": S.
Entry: {"hour": 12, "minute": 30, "second": 16}
